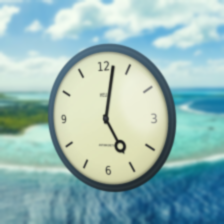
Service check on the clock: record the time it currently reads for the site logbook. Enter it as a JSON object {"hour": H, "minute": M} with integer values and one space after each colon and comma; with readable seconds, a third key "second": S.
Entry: {"hour": 5, "minute": 2}
